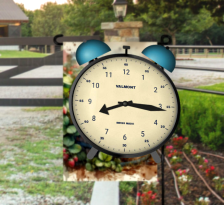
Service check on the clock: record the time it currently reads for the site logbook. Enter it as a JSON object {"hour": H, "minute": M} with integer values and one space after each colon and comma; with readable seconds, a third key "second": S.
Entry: {"hour": 8, "minute": 16}
